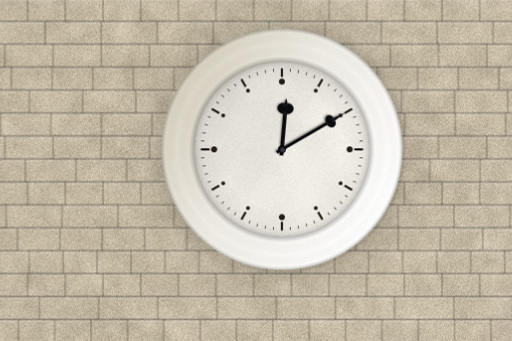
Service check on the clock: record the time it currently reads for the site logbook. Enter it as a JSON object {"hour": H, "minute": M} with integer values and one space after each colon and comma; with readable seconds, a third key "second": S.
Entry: {"hour": 12, "minute": 10}
